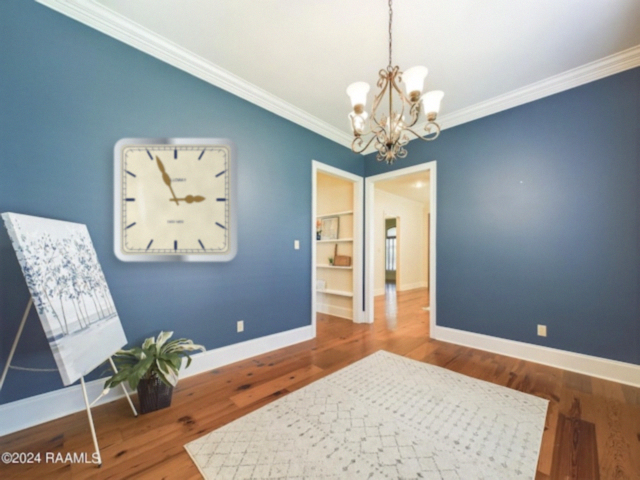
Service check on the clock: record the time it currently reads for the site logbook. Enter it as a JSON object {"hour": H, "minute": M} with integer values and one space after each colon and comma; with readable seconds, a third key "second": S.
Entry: {"hour": 2, "minute": 56}
